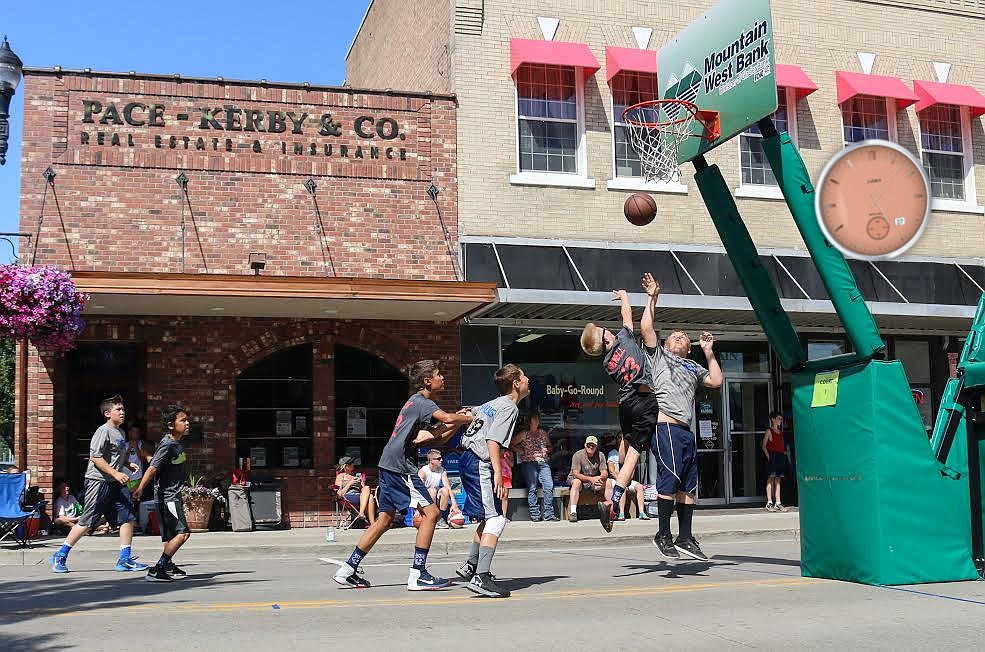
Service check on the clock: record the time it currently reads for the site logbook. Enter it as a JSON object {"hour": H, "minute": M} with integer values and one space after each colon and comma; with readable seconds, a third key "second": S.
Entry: {"hour": 5, "minute": 7}
